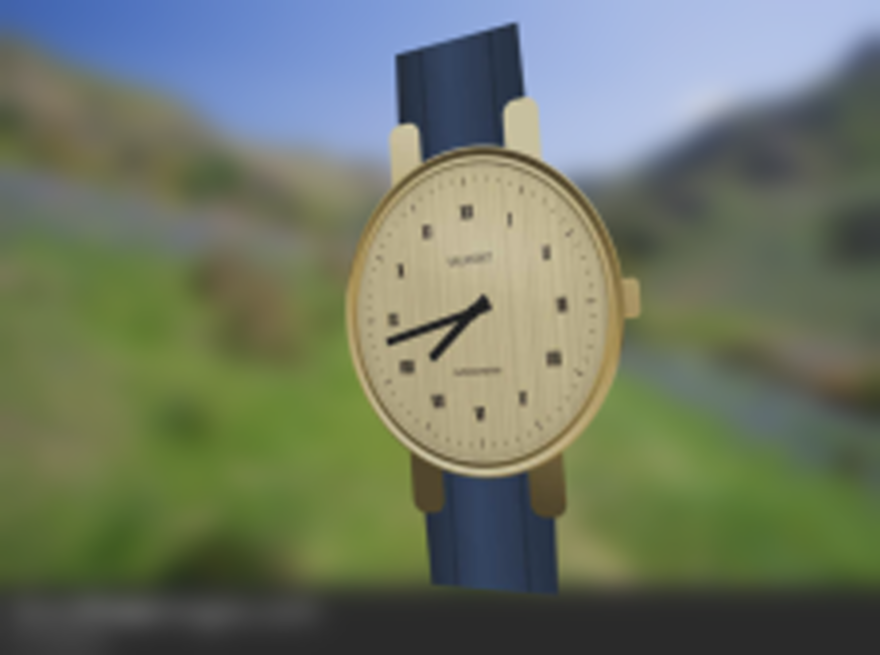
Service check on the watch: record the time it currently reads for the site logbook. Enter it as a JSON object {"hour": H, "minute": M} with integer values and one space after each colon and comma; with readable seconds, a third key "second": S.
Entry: {"hour": 7, "minute": 43}
